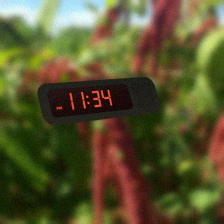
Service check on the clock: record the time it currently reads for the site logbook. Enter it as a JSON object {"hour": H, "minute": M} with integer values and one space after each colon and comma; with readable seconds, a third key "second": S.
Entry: {"hour": 11, "minute": 34}
